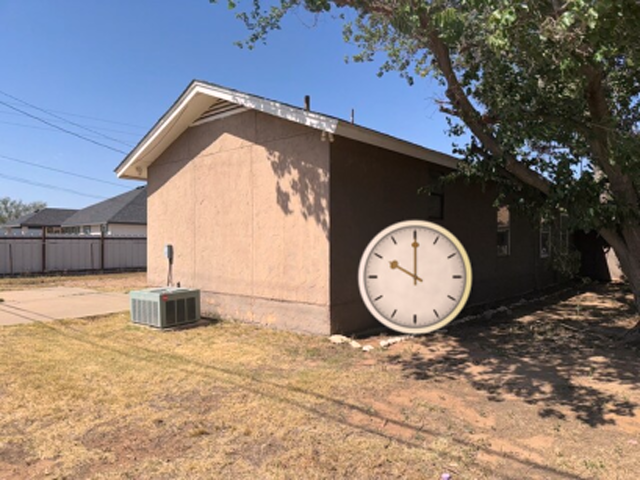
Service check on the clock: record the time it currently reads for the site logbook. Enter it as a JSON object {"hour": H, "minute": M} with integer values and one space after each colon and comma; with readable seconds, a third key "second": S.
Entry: {"hour": 10, "minute": 0}
